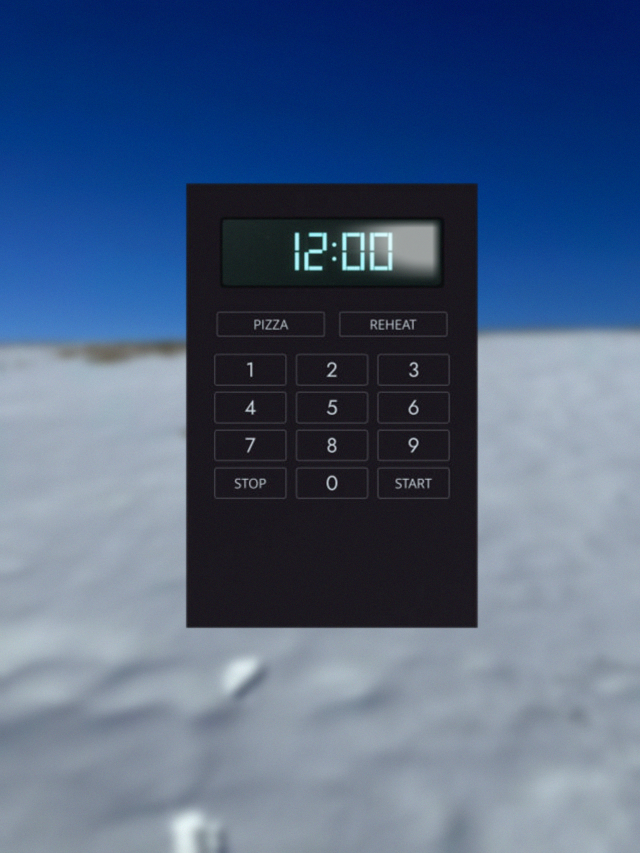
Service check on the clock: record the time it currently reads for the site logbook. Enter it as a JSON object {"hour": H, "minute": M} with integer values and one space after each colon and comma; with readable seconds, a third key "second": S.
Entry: {"hour": 12, "minute": 0}
